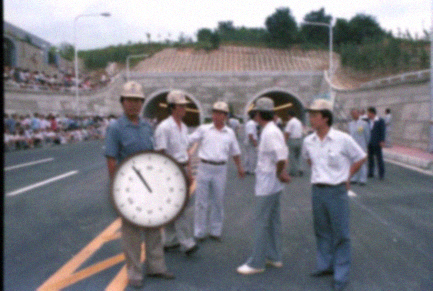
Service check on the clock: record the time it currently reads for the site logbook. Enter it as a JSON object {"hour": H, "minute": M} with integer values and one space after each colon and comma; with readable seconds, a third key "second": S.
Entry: {"hour": 10, "minute": 54}
